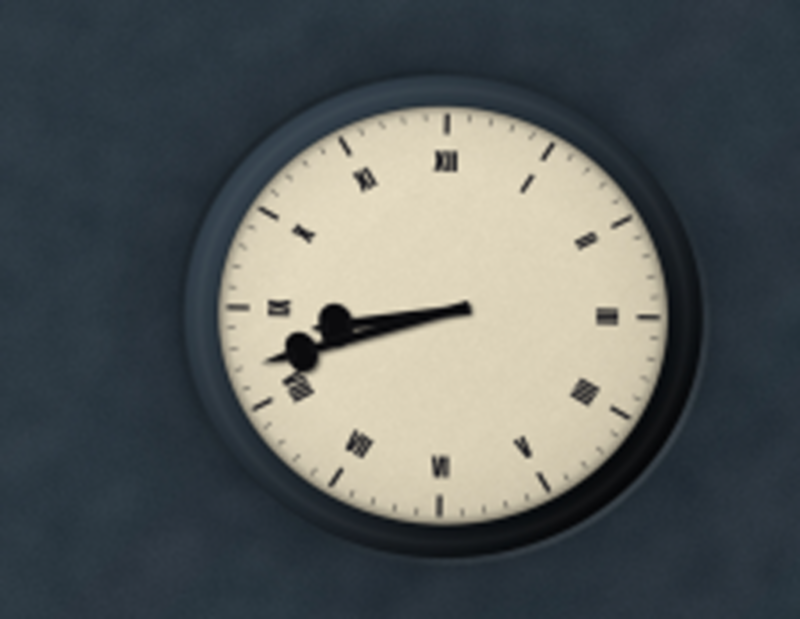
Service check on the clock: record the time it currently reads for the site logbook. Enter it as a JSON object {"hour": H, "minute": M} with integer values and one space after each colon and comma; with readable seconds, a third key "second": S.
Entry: {"hour": 8, "minute": 42}
